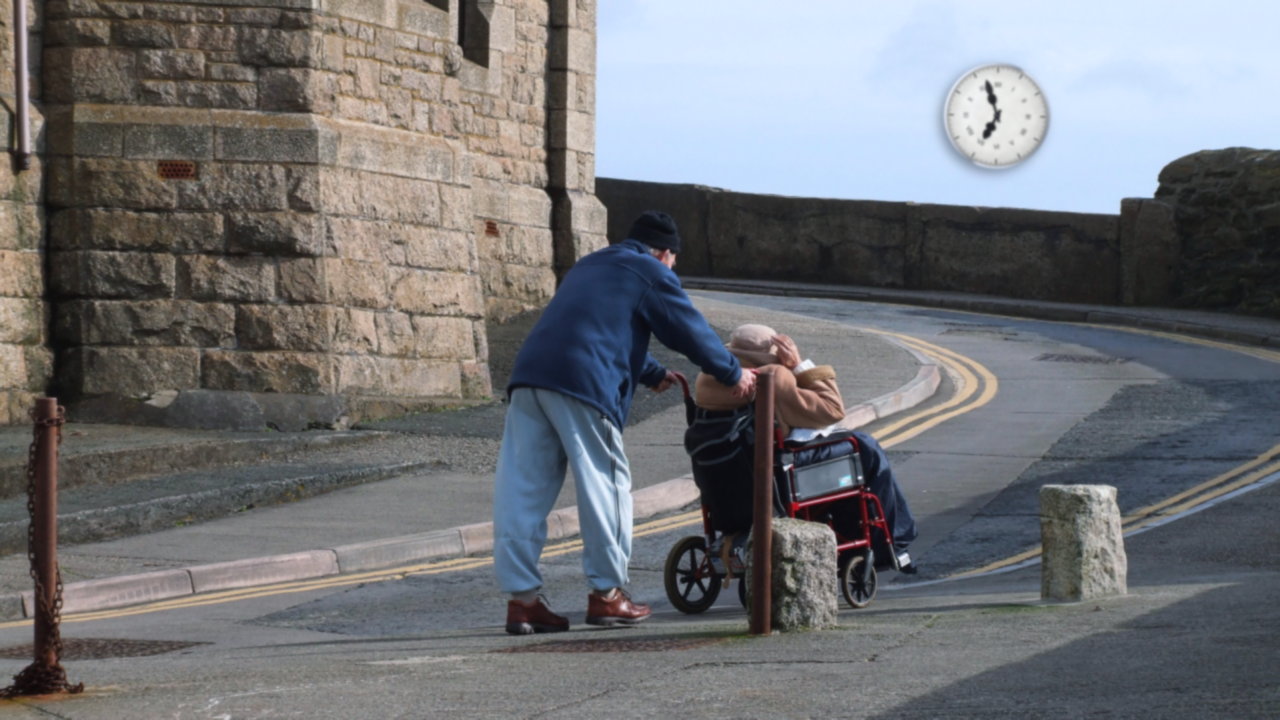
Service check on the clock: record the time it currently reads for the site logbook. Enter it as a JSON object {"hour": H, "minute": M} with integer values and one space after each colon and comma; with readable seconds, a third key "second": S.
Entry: {"hour": 6, "minute": 57}
